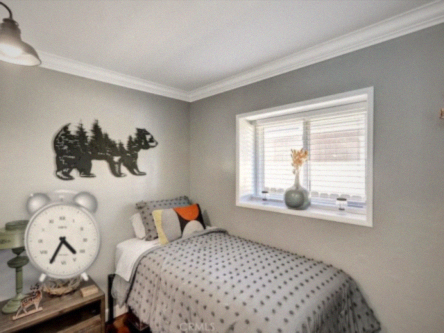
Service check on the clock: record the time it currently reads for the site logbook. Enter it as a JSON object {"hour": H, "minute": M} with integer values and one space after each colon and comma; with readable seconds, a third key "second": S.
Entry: {"hour": 4, "minute": 35}
